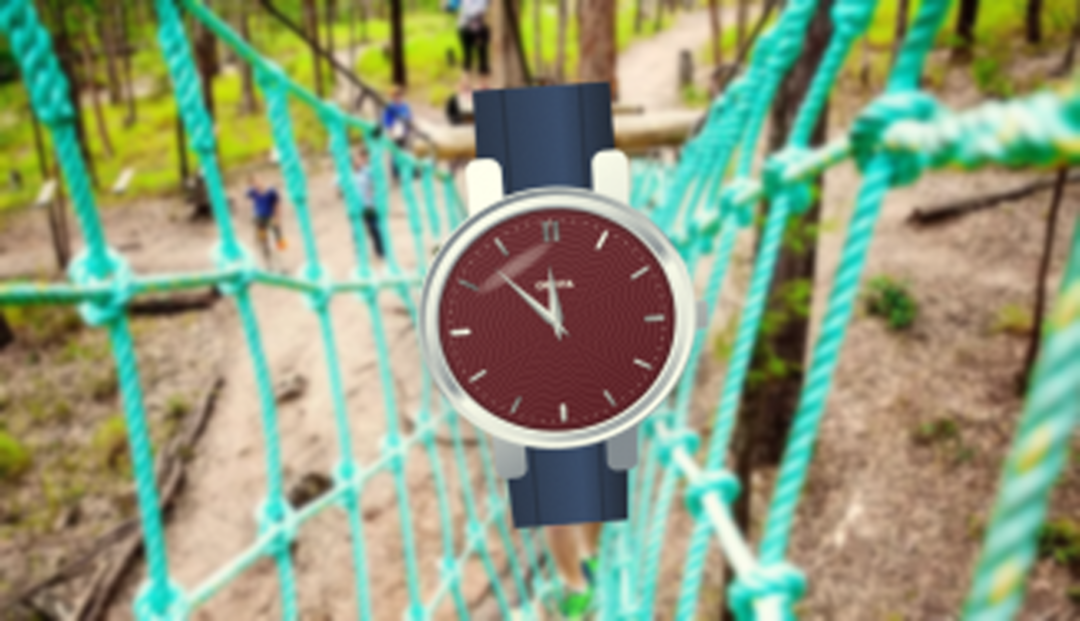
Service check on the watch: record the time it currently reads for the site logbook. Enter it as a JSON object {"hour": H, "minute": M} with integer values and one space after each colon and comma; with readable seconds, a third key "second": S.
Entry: {"hour": 11, "minute": 53}
